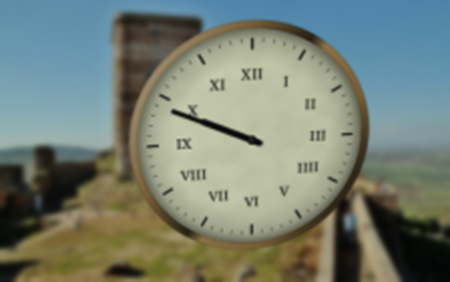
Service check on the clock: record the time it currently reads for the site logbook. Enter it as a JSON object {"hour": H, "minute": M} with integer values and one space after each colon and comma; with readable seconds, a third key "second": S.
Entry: {"hour": 9, "minute": 49}
